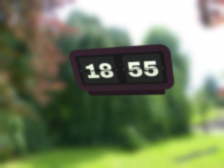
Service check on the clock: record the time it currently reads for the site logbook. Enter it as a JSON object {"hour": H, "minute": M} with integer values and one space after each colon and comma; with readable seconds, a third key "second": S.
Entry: {"hour": 18, "minute": 55}
